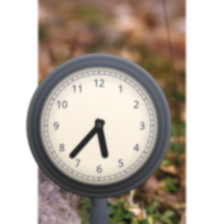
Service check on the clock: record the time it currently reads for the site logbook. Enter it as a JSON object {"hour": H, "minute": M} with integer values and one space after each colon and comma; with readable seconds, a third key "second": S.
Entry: {"hour": 5, "minute": 37}
